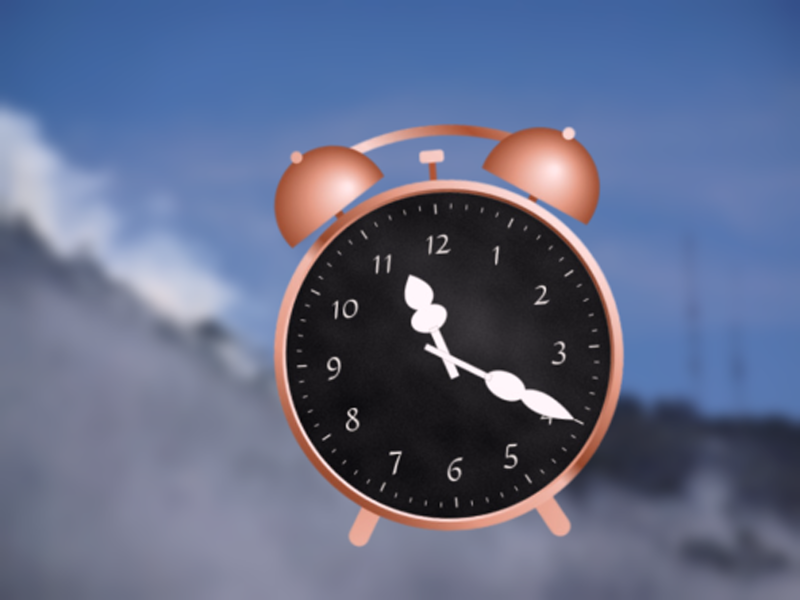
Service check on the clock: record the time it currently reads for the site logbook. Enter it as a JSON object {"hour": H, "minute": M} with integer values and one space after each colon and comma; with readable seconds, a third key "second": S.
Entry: {"hour": 11, "minute": 20}
